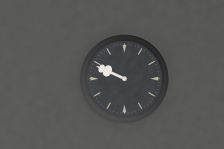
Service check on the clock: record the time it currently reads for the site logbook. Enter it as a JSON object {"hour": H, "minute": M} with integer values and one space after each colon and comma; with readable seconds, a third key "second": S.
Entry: {"hour": 9, "minute": 49}
